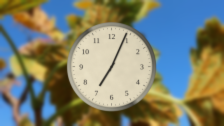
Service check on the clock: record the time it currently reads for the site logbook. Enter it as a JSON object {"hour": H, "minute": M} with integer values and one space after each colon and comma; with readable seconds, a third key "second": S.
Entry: {"hour": 7, "minute": 4}
